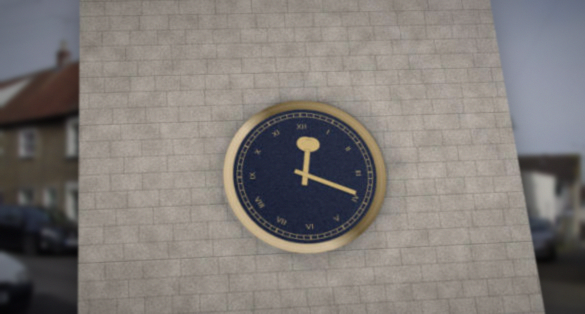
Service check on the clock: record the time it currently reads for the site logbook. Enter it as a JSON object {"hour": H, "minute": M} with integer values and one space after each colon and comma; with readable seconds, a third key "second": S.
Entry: {"hour": 12, "minute": 19}
